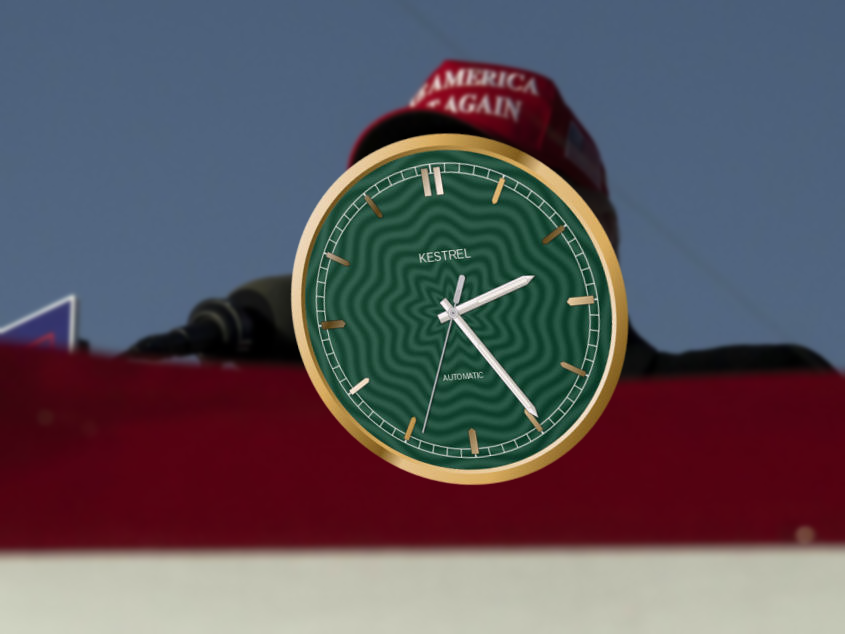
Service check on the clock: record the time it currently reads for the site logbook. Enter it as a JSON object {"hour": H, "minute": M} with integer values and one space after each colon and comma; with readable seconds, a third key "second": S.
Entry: {"hour": 2, "minute": 24, "second": 34}
